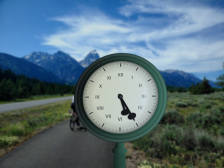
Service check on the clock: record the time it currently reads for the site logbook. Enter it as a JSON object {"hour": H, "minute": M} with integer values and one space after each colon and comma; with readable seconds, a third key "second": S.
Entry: {"hour": 5, "minute": 25}
